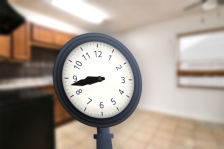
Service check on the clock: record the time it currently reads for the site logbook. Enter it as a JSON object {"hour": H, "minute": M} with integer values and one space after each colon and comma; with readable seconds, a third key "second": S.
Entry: {"hour": 8, "minute": 43}
